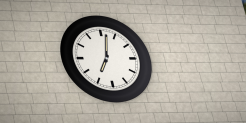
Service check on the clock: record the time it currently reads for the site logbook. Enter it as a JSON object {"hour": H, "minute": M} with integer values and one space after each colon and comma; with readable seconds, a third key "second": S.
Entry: {"hour": 7, "minute": 2}
